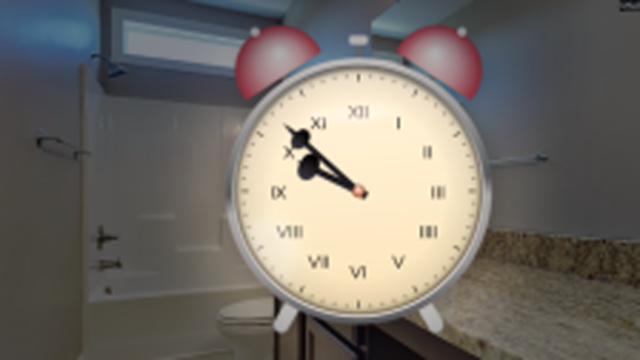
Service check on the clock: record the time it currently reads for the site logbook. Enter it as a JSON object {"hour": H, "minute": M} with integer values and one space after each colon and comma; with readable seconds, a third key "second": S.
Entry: {"hour": 9, "minute": 52}
